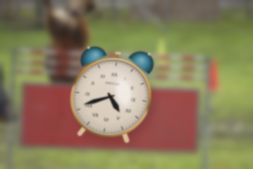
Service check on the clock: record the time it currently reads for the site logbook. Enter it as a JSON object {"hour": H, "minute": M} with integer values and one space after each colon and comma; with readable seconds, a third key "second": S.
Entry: {"hour": 4, "minute": 41}
